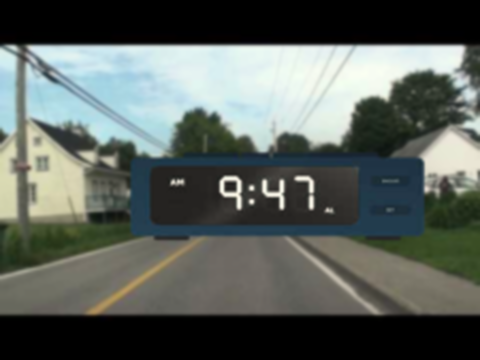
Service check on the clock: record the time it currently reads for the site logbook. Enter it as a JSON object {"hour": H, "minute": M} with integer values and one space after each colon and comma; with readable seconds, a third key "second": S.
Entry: {"hour": 9, "minute": 47}
